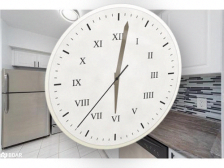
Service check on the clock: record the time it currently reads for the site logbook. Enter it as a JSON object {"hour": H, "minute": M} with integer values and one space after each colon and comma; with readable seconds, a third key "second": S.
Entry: {"hour": 6, "minute": 1, "second": 37}
